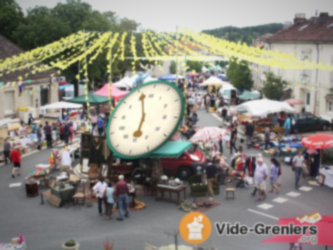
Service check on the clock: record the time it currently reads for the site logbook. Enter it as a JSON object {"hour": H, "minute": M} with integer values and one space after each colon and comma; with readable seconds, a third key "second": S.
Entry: {"hour": 5, "minute": 56}
